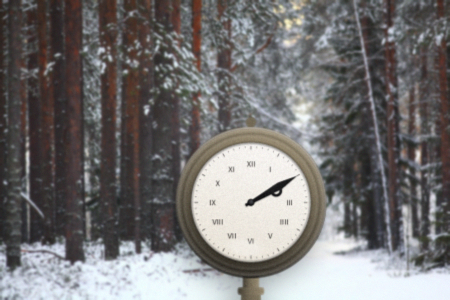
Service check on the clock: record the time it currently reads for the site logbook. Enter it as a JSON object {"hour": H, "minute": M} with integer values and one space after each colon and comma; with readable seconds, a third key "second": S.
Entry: {"hour": 2, "minute": 10}
